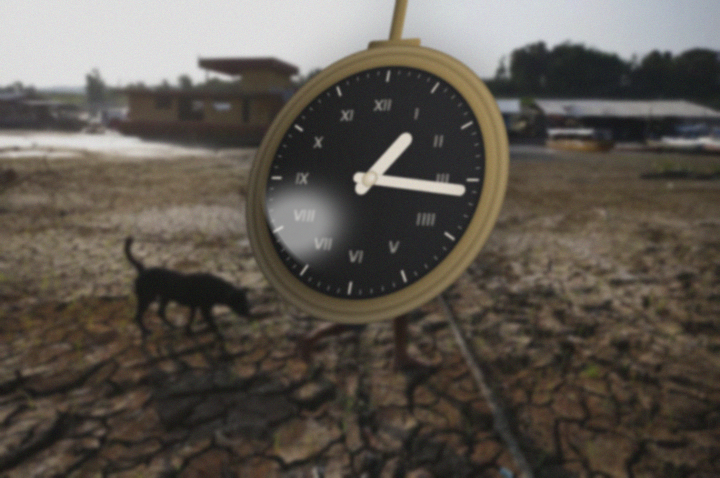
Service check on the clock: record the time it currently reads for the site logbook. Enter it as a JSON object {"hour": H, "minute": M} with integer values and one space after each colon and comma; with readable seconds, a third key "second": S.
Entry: {"hour": 1, "minute": 16}
